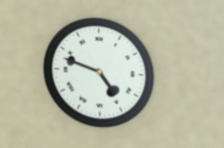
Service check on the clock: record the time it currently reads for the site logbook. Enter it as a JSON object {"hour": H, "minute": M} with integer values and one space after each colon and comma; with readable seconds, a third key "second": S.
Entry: {"hour": 4, "minute": 48}
